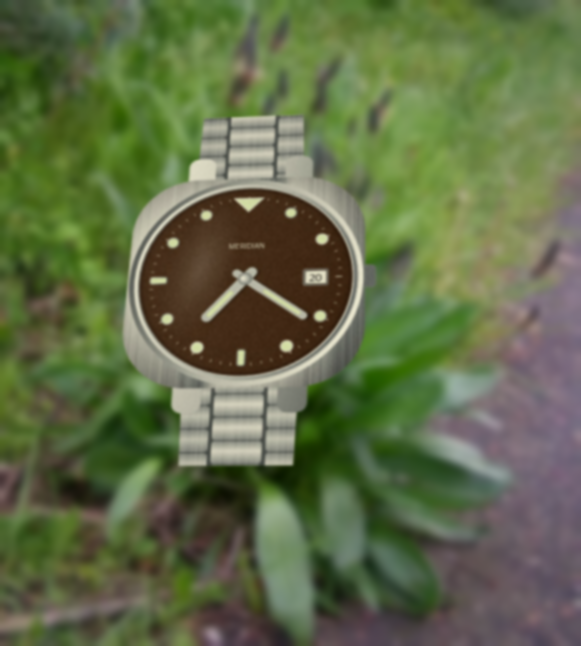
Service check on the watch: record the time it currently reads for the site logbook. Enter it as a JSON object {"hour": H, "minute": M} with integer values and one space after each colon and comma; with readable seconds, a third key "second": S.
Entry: {"hour": 7, "minute": 21}
